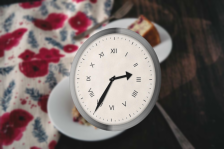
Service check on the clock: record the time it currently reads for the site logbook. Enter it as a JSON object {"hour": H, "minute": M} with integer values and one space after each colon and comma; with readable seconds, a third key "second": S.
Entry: {"hour": 2, "minute": 35}
